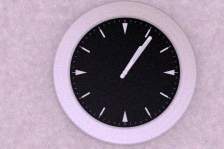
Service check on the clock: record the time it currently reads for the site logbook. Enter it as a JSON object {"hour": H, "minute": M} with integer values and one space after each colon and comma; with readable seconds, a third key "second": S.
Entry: {"hour": 1, "minute": 6}
